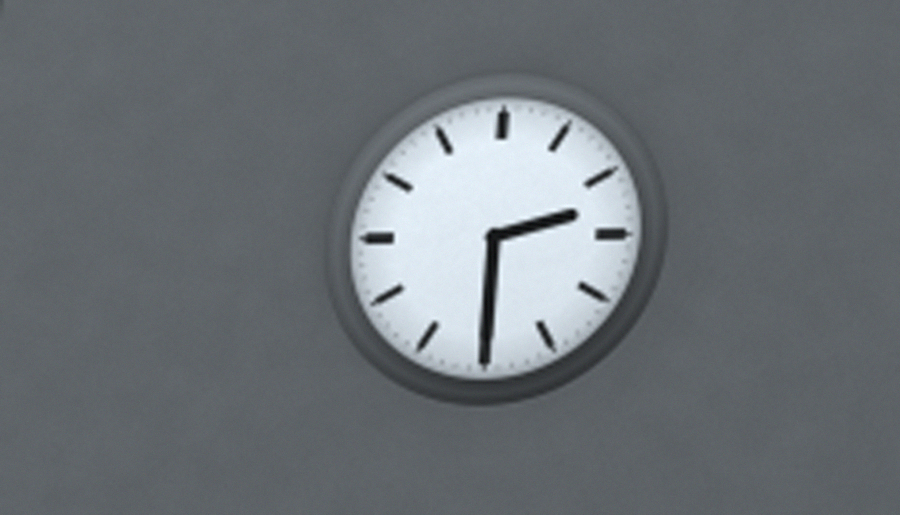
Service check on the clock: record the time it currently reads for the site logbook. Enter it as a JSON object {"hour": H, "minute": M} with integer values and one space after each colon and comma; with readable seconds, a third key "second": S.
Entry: {"hour": 2, "minute": 30}
